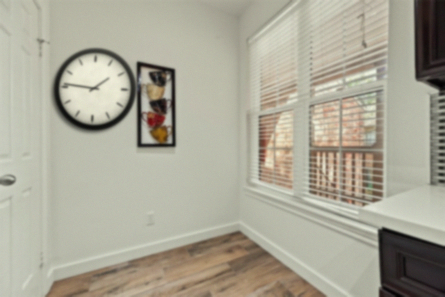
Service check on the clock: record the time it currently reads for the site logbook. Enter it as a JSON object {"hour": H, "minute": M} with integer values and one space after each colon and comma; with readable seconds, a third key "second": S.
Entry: {"hour": 1, "minute": 46}
